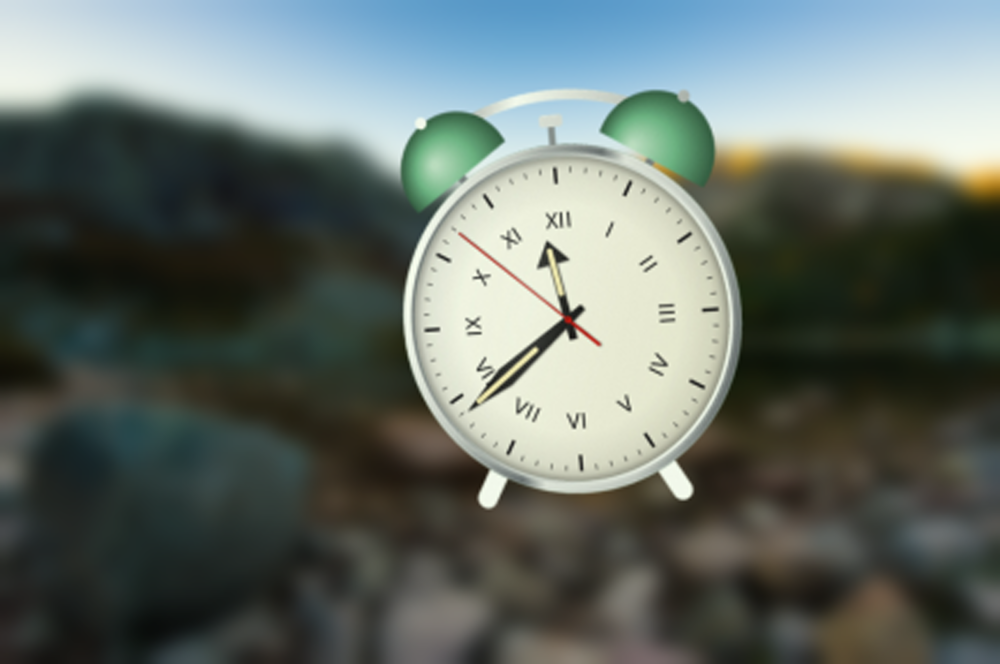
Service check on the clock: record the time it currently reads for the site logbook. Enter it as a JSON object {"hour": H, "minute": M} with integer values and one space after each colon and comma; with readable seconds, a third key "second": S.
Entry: {"hour": 11, "minute": 38, "second": 52}
